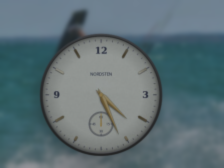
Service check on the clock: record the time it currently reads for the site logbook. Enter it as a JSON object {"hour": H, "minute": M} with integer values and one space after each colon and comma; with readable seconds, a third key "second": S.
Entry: {"hour": 4, "minute": 26}
